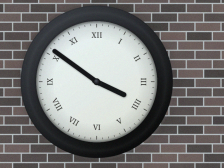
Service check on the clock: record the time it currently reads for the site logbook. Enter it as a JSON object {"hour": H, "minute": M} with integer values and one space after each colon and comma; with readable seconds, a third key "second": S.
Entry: {"hour": 3, "minute": 51}
